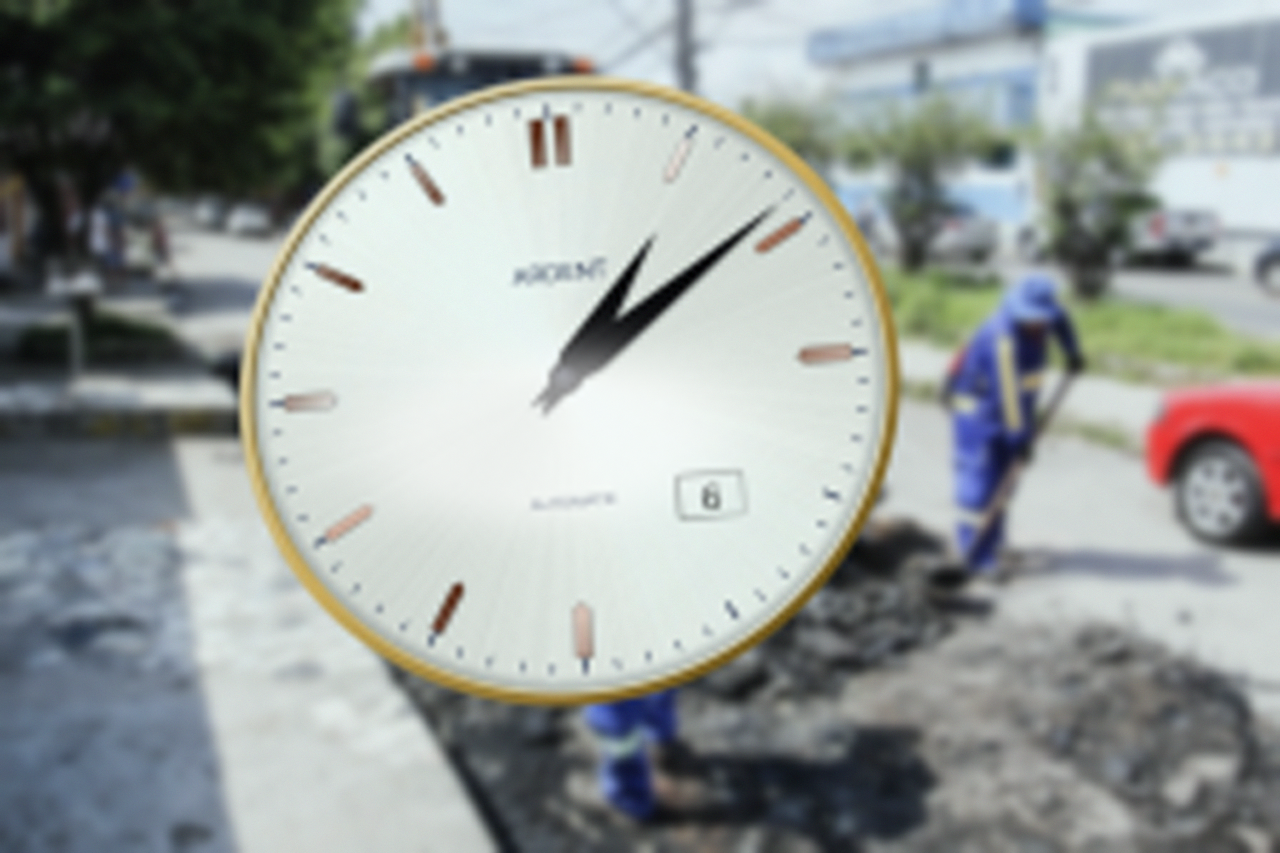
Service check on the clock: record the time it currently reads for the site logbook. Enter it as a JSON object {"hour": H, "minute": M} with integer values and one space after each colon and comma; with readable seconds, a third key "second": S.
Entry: {"hour": 1, "minute": 9}
